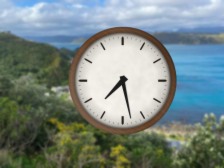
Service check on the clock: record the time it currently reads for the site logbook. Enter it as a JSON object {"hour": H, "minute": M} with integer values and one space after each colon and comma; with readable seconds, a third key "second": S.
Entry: {"hour": 7, "minute": 28}
